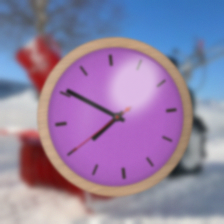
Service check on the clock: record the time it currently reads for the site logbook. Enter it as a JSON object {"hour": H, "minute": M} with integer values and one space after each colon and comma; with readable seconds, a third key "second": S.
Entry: {"hour": 7, "minute": 50, "second": 40}
